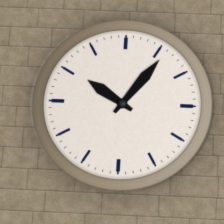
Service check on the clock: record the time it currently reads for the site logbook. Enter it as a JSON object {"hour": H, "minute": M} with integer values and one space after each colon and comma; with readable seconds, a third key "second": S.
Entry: {"hour": 10, "minute": 6}
